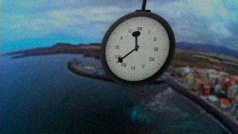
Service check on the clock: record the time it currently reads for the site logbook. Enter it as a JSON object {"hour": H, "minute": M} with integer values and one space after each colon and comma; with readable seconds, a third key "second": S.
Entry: {"hour": 11, "minute": 38}
